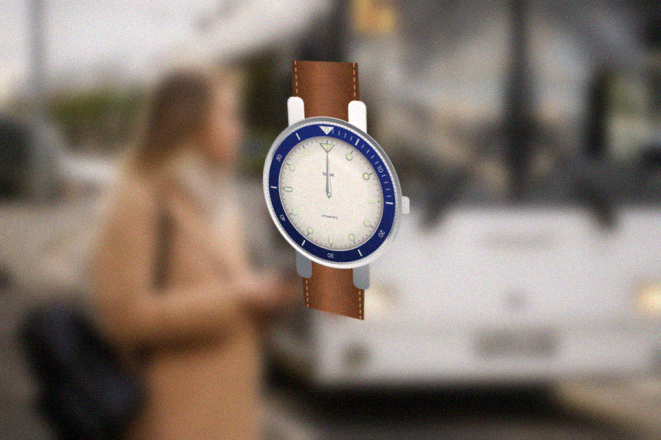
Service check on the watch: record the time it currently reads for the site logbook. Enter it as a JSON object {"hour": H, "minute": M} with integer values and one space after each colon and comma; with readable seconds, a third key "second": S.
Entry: {"hour": 12, "minute": 0}
